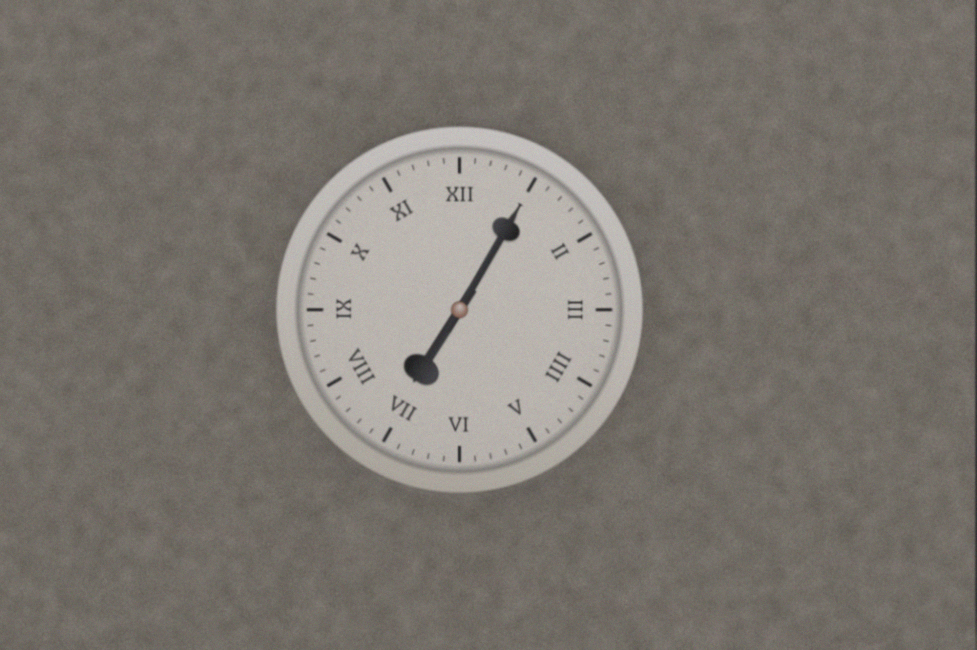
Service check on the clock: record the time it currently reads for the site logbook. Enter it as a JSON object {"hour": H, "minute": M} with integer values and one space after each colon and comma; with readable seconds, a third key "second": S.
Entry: {"hour": 7, "minute": 5}
